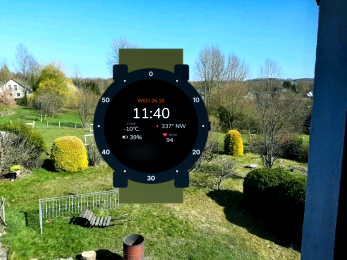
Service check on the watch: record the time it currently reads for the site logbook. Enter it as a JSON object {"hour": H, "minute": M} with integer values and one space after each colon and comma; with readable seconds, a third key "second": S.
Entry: {"hour": 11, "minute": 40}
